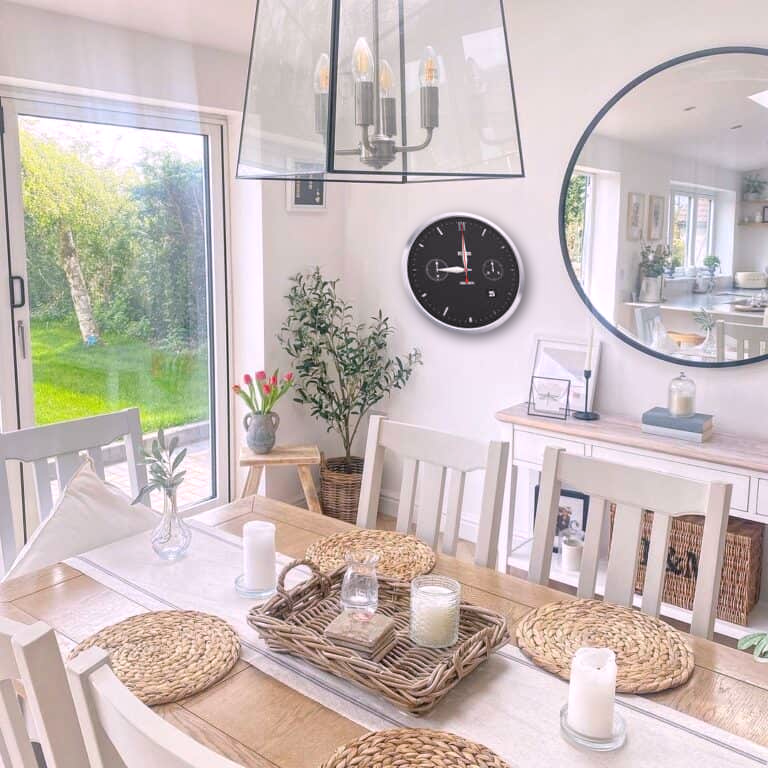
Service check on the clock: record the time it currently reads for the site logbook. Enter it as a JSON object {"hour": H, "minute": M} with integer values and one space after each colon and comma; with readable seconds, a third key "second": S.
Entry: {"hour": 9, "minute": 0}
